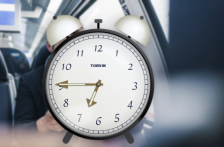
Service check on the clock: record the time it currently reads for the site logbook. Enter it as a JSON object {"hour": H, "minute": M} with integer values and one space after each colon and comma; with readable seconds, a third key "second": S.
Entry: {"hour": 6, "minute": 45}
